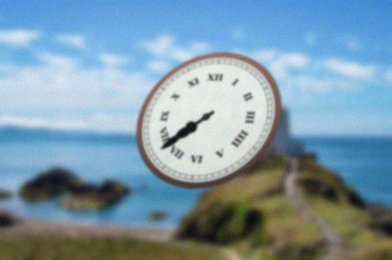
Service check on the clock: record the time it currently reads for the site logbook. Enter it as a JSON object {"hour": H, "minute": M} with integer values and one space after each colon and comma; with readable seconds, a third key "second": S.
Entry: {"hour": 7, "minute": 38}
